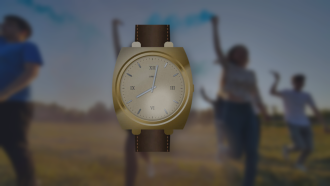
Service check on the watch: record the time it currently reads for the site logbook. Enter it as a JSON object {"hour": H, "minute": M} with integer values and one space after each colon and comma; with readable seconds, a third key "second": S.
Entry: {"hour": 8, "minute": 2}
